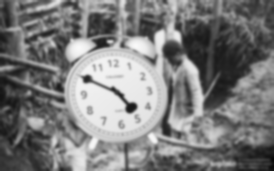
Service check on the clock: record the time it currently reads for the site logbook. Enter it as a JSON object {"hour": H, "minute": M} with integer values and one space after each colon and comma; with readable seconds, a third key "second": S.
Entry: {"hour": 4, "minute": 50}
